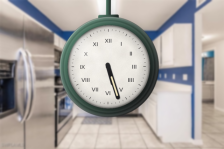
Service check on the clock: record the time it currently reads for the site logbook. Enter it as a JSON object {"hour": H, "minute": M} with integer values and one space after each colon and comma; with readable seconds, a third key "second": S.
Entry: {"hour": 5, "minute": 27}
